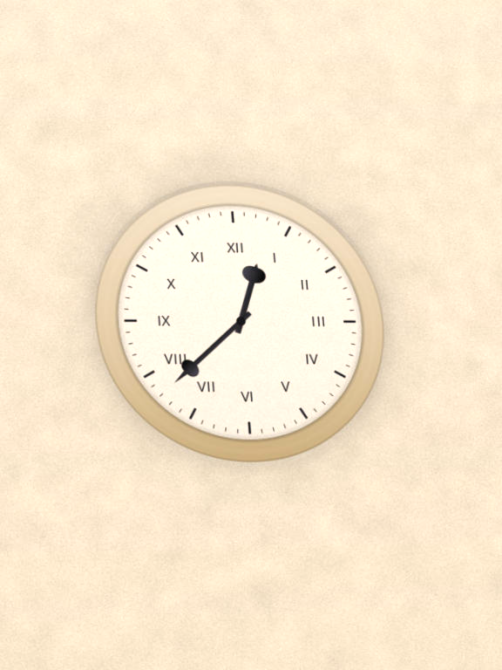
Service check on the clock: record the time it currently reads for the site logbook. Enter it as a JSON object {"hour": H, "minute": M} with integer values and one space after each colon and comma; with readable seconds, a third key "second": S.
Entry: {"hour": 12, "minute": 38}
